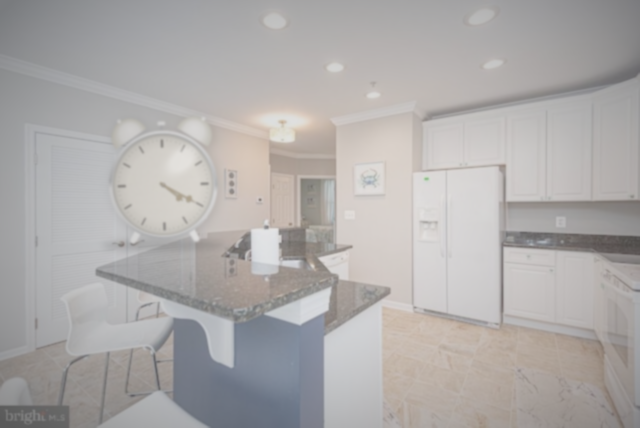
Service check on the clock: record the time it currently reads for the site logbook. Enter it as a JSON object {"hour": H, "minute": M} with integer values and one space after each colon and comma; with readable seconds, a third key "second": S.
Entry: {"hour": 4, "minute": 20}
